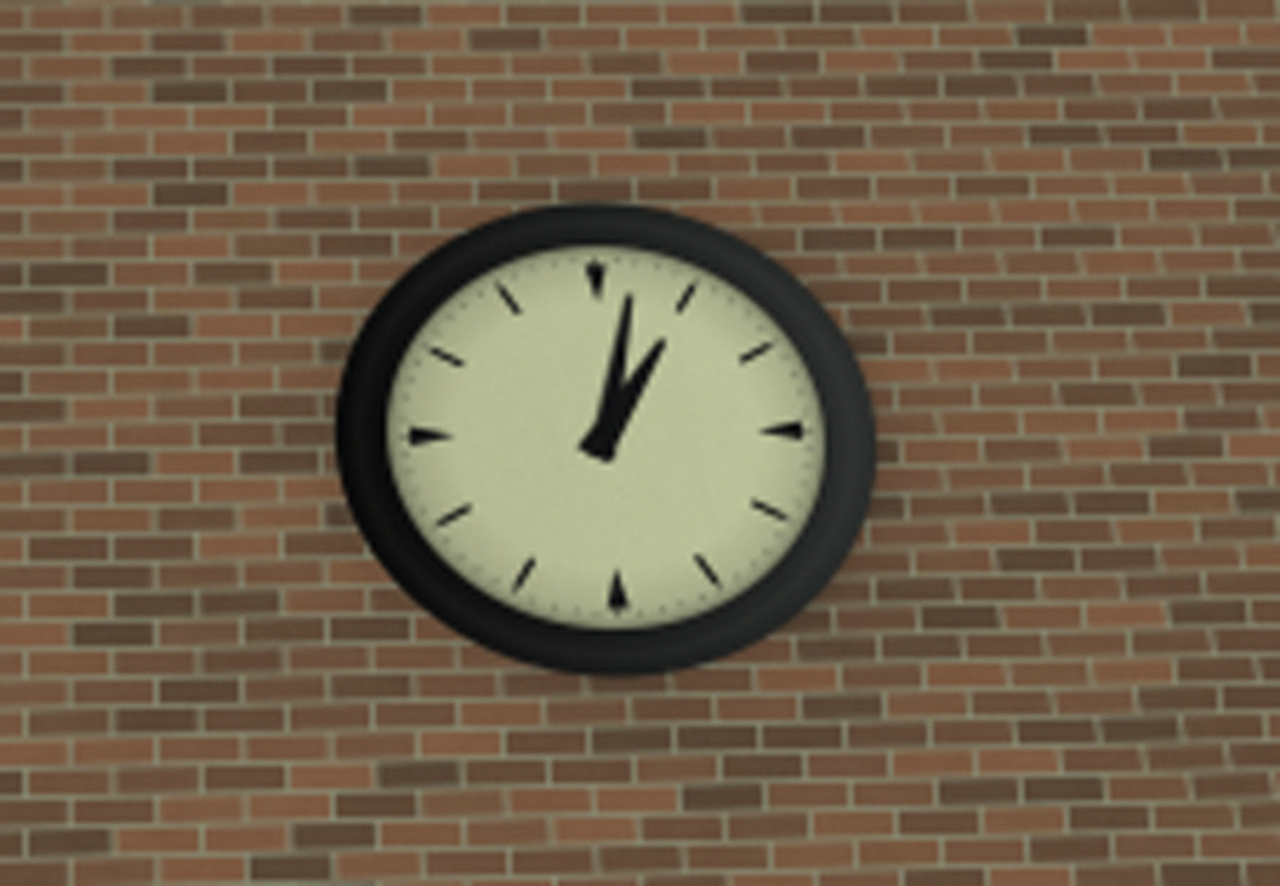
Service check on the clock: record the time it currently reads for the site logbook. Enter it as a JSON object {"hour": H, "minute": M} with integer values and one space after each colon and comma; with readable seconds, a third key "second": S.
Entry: {"hour": 1, "minute": 2}
